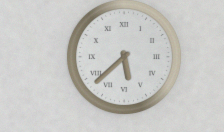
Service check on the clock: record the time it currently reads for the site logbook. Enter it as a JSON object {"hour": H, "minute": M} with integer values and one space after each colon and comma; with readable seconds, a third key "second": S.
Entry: {"hour": 5, "minute": 38}
